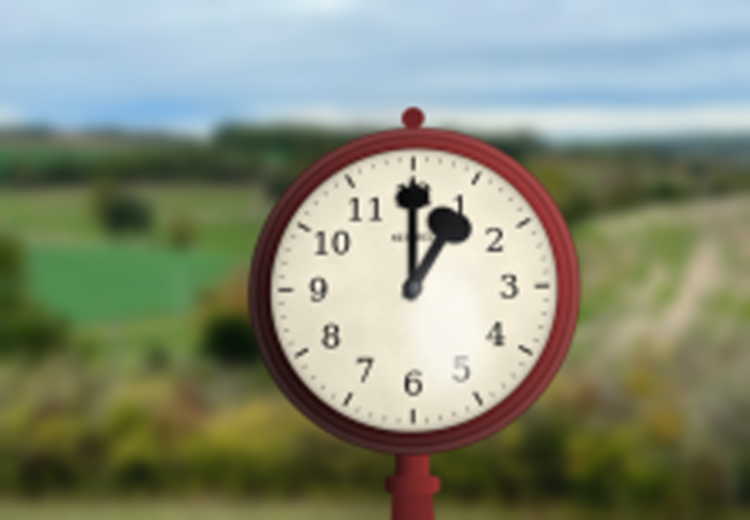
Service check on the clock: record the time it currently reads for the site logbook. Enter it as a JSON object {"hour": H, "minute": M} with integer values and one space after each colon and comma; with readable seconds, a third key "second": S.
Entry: {"hour": 1, "minute": 0}
